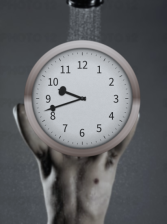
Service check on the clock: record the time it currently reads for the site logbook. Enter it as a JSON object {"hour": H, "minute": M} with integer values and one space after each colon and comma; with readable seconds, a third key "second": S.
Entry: {"hour": 9, "minute": 42}
